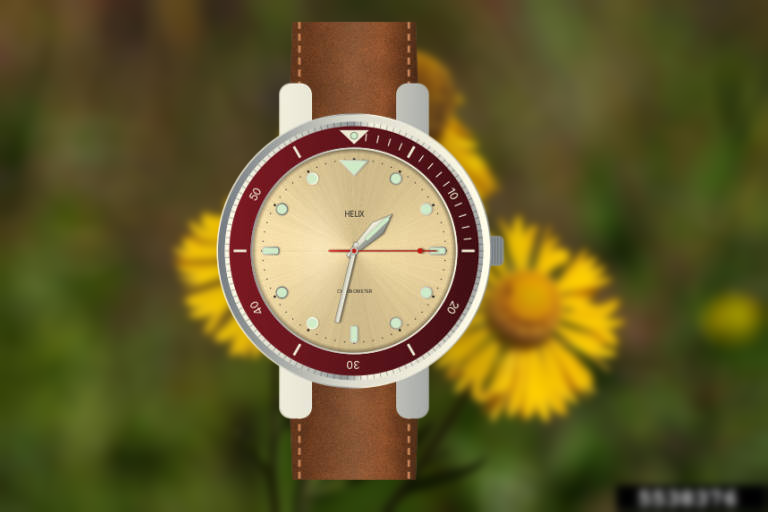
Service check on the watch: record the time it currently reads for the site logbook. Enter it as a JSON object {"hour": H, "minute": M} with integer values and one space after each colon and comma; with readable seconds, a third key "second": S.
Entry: {"hour": 1, "minute": 32, "second": 15}
